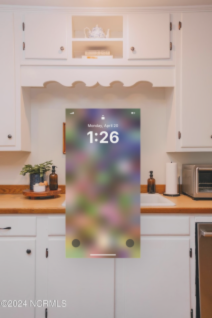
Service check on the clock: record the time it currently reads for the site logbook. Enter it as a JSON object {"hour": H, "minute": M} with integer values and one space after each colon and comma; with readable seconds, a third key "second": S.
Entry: {"hour": 1, "minute": 26}
